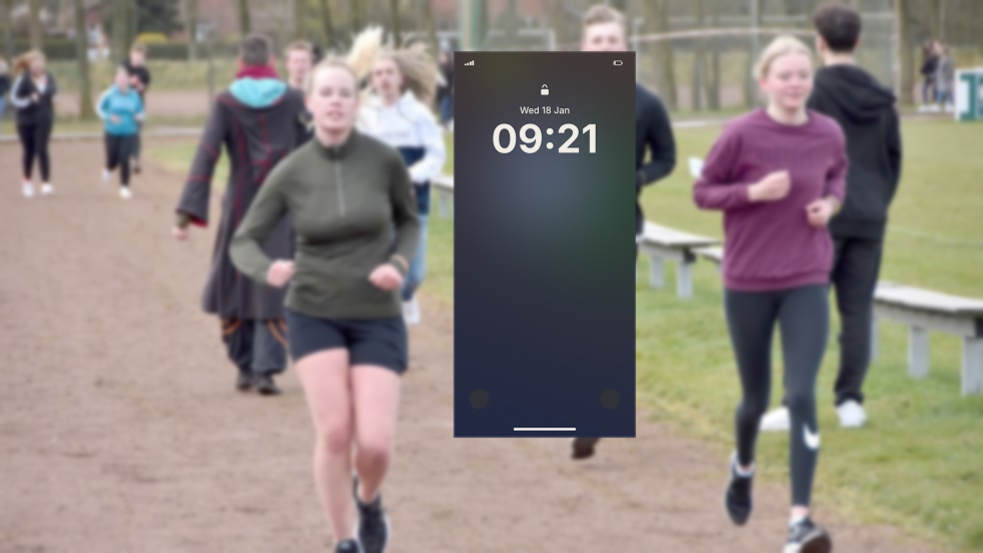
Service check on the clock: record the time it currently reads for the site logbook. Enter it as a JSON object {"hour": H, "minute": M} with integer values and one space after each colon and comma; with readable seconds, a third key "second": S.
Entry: {"hour": 9, "minute": 21}
